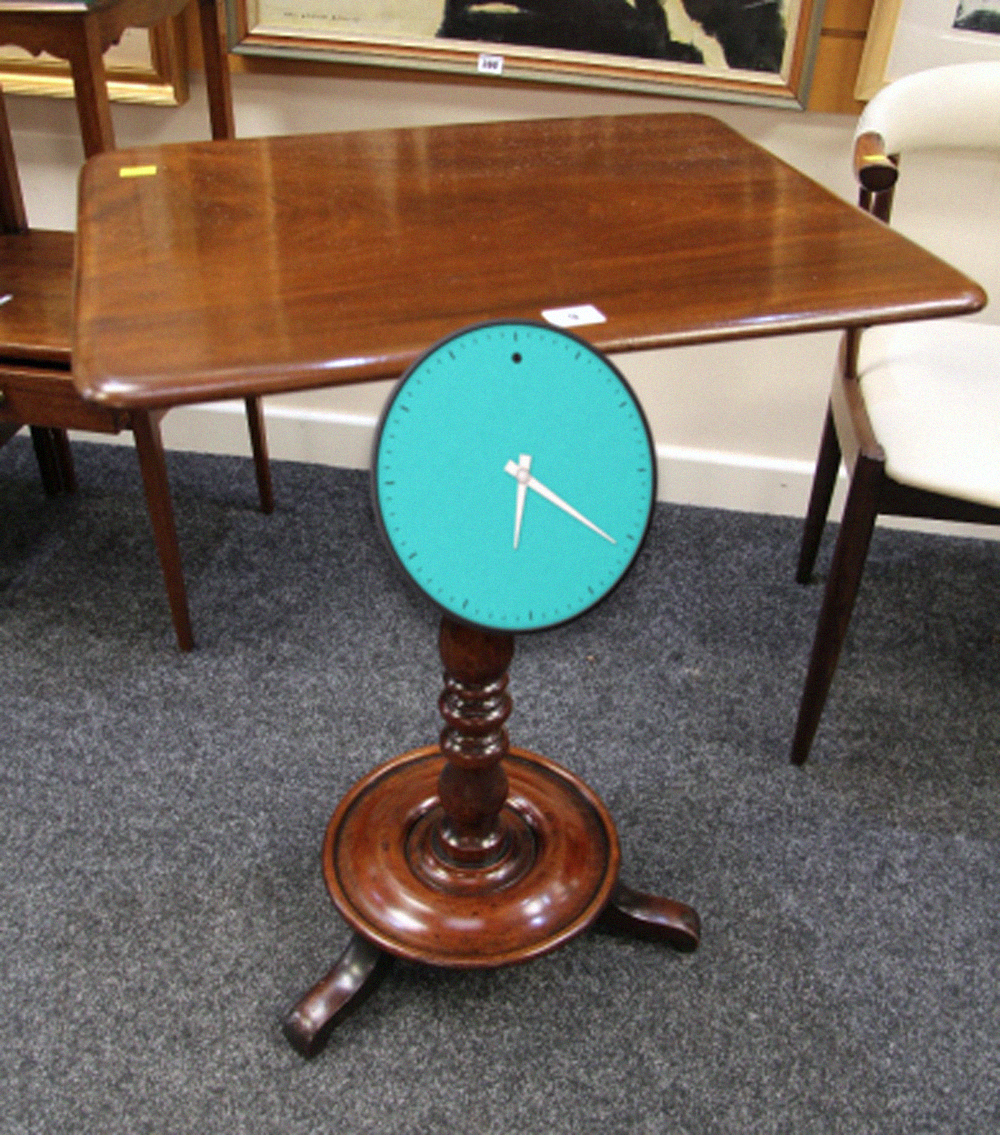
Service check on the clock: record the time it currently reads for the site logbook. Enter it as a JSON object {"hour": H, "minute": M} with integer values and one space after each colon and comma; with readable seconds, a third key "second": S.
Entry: {"hour": 6, "minute": 21}
